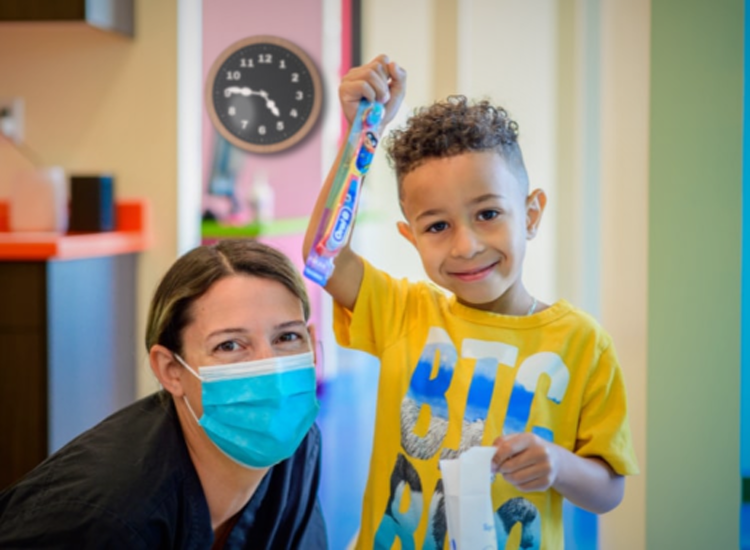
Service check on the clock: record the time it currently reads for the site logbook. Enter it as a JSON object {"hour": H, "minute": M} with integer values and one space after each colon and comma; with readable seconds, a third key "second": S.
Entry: {"hour": 4, "minute": 46}
